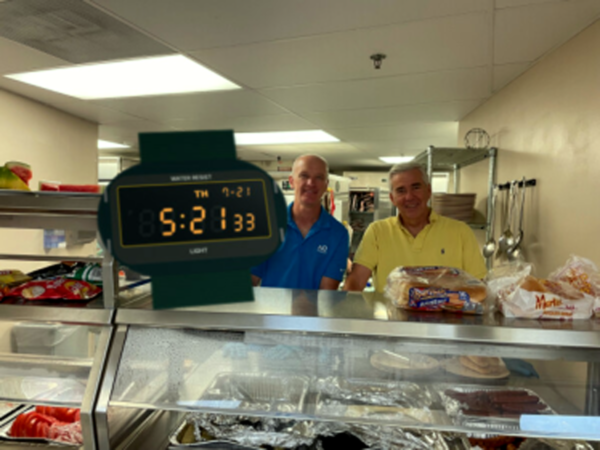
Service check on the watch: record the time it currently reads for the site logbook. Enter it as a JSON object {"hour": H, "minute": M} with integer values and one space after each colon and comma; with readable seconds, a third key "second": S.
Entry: {"hour": 5, "minute": 21, "second": 33}
